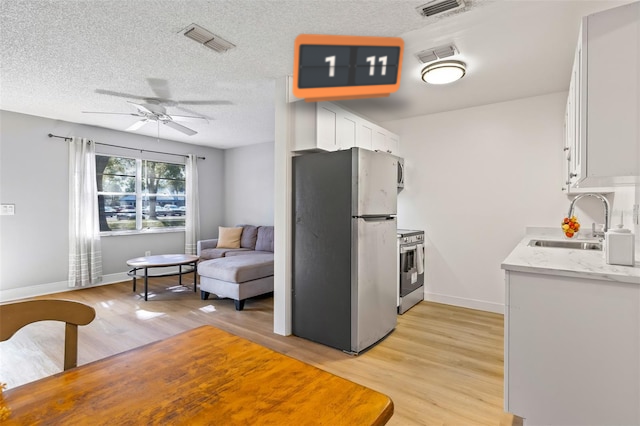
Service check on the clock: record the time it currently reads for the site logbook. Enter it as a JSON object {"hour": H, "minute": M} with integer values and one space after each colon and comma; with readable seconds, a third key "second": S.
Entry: {"hour": 1, "minute": 11}
